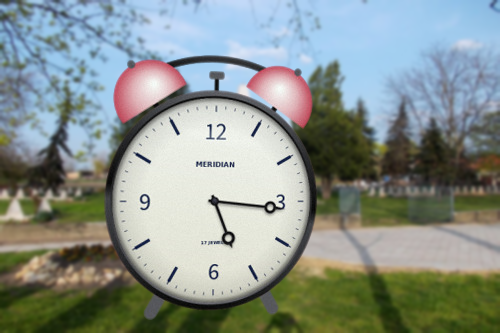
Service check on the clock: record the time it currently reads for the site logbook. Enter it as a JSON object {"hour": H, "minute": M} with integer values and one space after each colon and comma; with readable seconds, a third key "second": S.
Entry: {"hour": 5, "minute": 16}
